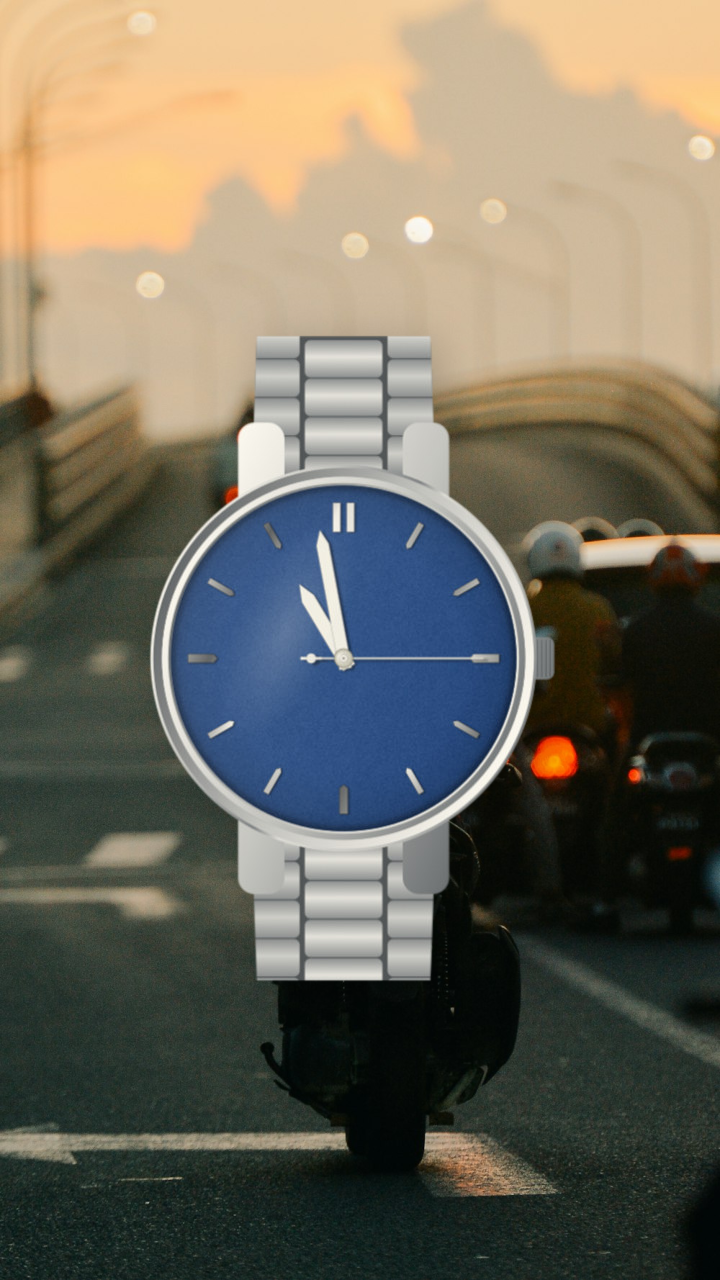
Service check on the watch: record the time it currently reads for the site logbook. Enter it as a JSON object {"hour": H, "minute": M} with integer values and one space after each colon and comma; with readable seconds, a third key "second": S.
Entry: {"hour": 10, "minute": 58, "second": 15}
